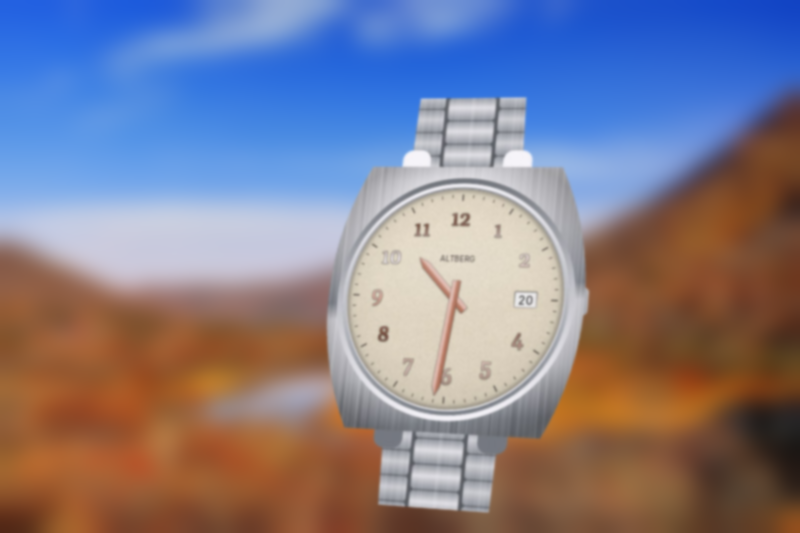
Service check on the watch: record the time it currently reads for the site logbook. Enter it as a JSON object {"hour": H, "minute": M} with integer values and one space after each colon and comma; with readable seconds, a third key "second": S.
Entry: {"hour": 10, "minute": 31}
